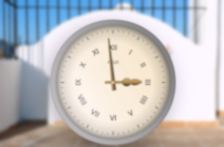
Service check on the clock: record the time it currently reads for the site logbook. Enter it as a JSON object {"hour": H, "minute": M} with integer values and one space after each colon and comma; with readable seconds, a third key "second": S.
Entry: {"hour": 2, "minute": 59}
